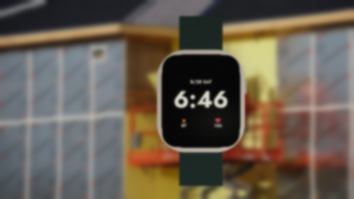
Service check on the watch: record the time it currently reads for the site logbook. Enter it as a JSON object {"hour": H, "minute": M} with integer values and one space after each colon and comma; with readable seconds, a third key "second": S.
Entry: {"hour": 6, "minute": 46}
